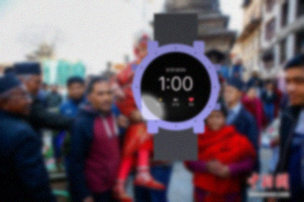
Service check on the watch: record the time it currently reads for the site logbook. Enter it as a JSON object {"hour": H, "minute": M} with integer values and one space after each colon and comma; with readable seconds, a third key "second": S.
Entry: {"hour": 1, "minute": 0}
